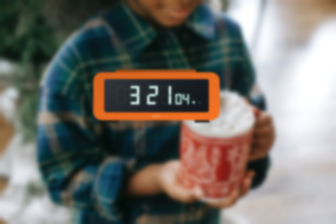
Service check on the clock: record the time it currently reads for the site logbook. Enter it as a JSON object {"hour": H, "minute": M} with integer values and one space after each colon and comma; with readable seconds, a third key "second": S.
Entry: {"hour": 3, "minute": 21}
